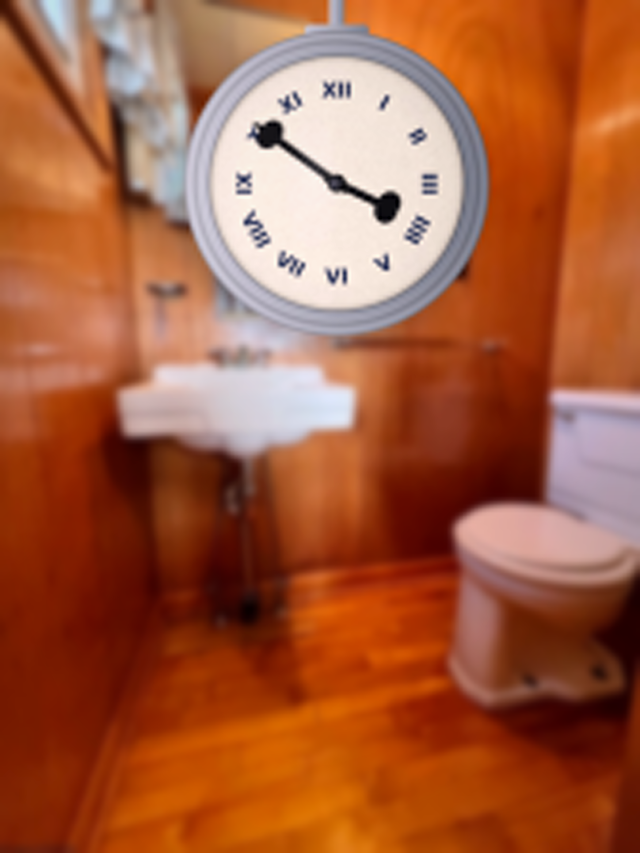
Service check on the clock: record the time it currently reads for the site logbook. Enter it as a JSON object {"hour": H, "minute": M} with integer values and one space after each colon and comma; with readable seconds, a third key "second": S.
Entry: {"hour": 3, "minute": 51}
